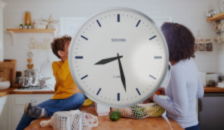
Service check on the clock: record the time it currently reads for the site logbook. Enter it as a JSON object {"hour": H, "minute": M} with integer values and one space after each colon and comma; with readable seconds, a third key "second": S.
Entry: {"hour": 8, "minute": 28}
